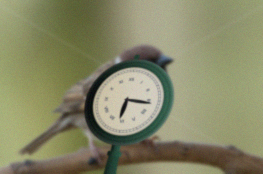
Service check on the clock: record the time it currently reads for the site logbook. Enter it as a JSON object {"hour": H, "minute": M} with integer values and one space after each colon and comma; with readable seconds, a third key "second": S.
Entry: {"hour": 6, "minute": 16}
